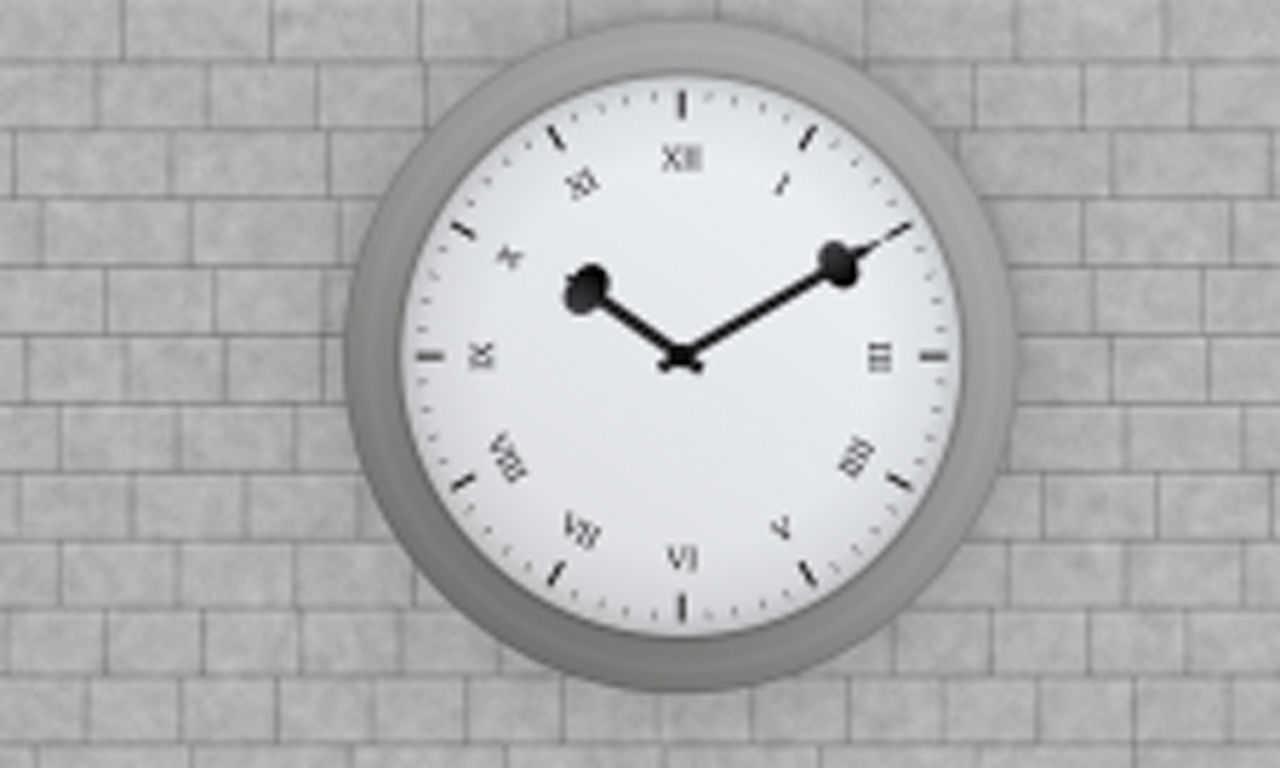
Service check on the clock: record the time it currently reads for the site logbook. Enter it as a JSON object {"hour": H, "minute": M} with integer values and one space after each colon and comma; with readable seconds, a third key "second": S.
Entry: {"hour": 10, "minute": 10}
